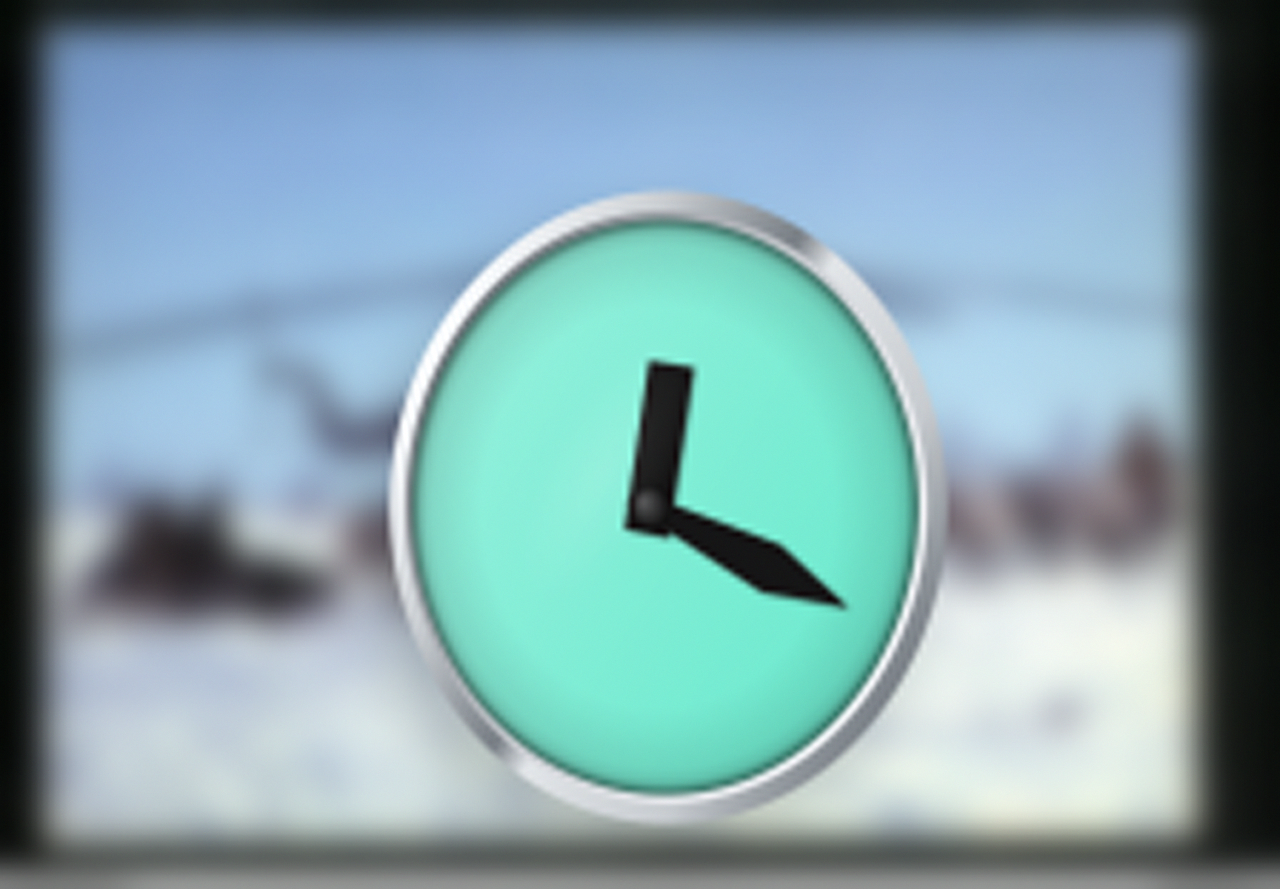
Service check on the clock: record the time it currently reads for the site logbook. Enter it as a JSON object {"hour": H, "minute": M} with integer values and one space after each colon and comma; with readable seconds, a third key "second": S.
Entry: {"hour": 12, "minute": 19}
